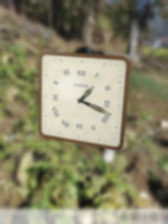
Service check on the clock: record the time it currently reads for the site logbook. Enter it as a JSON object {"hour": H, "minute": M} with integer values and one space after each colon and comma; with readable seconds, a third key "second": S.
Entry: {"hour": 1, "minute": 18}
